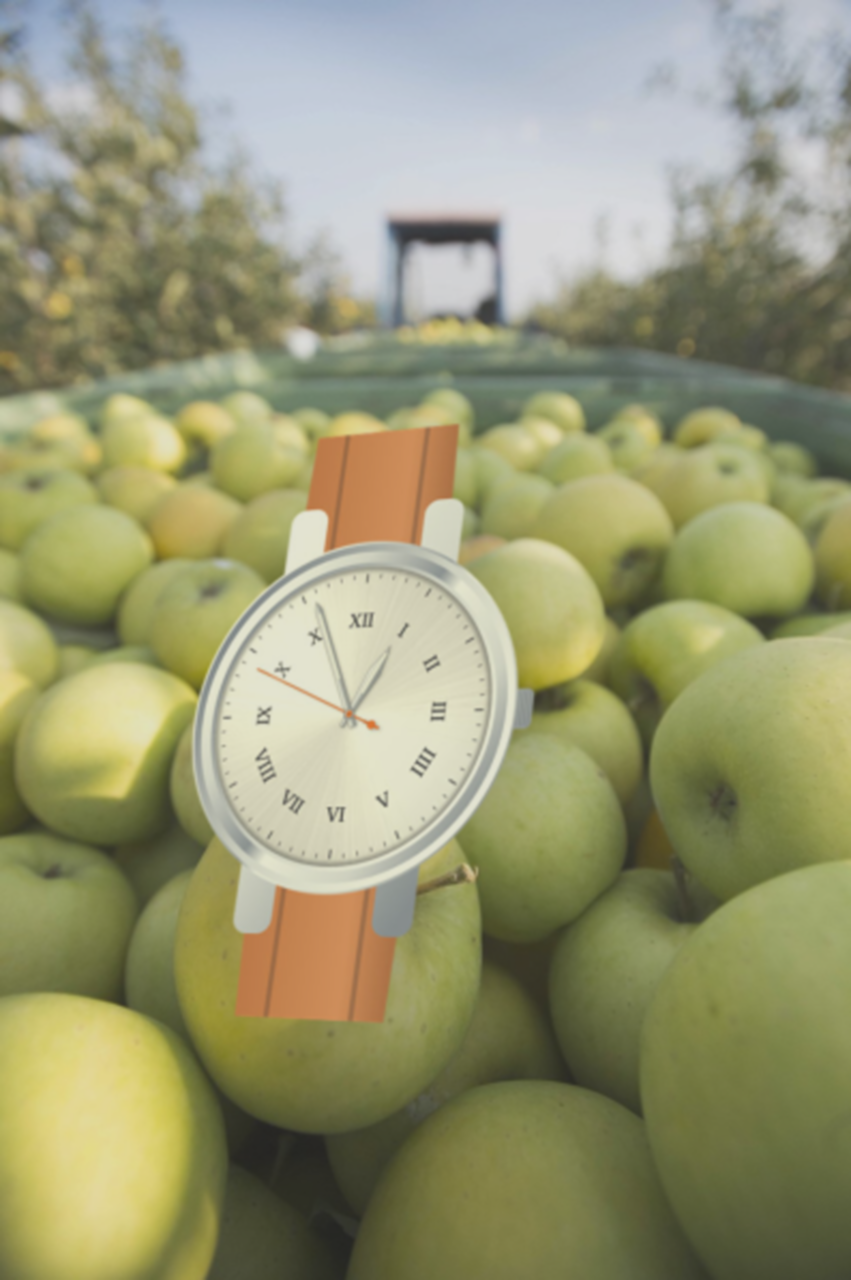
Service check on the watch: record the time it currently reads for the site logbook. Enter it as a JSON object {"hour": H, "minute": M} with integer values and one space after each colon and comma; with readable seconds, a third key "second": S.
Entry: {"hour": 12, "minute": 55, "second": 49}
